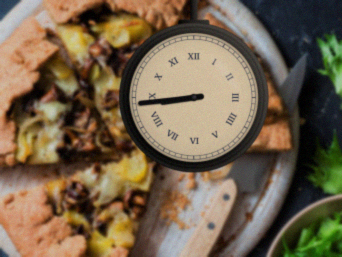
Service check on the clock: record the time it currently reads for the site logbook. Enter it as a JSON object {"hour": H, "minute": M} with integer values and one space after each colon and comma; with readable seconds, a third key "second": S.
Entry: {"hour": 8, "minute": 44}
